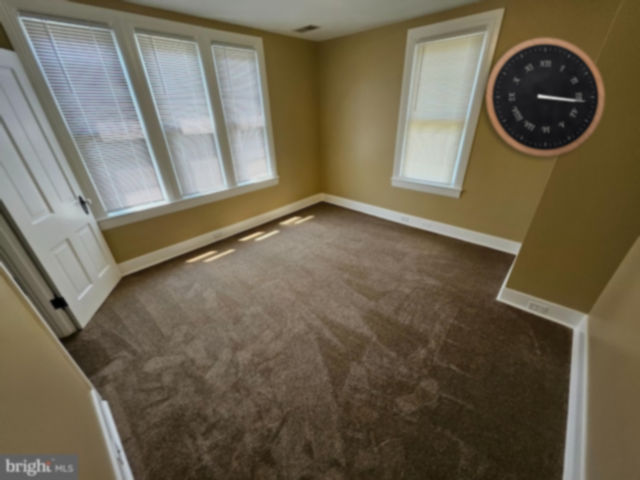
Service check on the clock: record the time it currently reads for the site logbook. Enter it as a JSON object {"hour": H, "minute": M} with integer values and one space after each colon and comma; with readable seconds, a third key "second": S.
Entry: {"hour": 3, "minute": 16}
